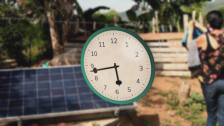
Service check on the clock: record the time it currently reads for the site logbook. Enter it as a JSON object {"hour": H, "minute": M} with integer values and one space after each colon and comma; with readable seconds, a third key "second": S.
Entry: {"hour": 5, "minute": 43}
